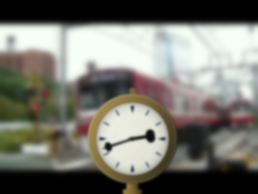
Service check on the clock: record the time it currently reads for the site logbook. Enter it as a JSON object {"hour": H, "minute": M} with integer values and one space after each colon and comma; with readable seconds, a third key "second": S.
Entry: {"hour": 2, "minute": 42}
